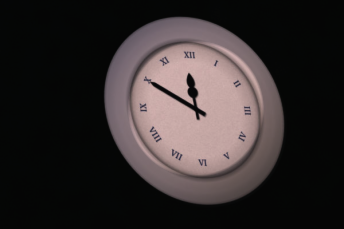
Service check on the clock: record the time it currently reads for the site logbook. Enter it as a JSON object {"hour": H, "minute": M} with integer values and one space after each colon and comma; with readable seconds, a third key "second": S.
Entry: {"hour": 11, "minute": 50}
